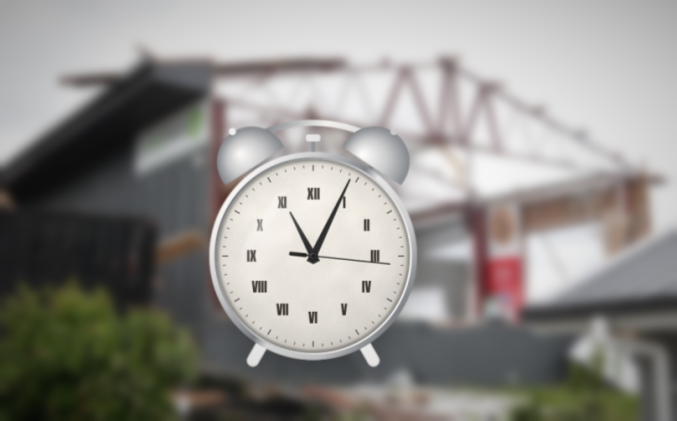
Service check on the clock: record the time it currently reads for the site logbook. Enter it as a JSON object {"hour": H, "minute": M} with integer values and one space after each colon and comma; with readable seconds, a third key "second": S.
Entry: {"hour": 11, "minute": 4, "second": 16}
